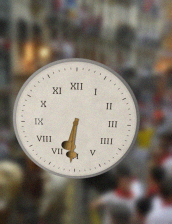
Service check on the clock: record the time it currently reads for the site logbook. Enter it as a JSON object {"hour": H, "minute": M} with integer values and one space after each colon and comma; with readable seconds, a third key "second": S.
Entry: {"hour": 6, "minute": 31}
